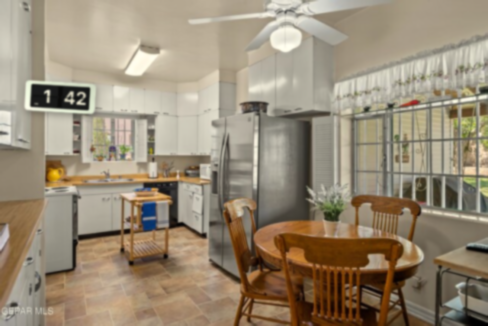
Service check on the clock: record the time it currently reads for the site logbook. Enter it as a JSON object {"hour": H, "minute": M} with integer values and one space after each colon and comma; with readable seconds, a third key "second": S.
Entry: {"hour": 1, "minute": 42}
